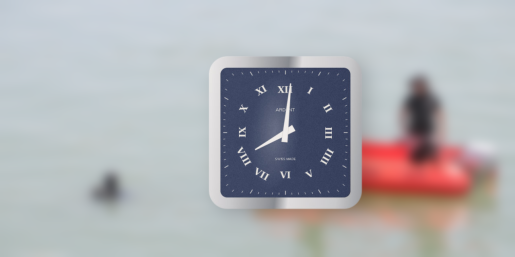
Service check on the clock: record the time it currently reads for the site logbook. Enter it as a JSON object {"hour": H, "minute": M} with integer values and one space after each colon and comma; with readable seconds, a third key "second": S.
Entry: {"hour": 8, "minute": 1}
